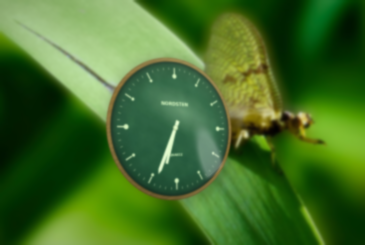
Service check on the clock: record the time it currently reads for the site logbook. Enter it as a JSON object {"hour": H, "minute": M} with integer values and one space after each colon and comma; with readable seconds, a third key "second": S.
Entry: {"hour": 6, "minute": 34}
